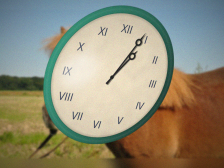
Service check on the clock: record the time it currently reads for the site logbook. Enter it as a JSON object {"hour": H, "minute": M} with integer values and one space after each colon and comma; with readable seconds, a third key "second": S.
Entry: {"hour": 1, "minute": 4}
